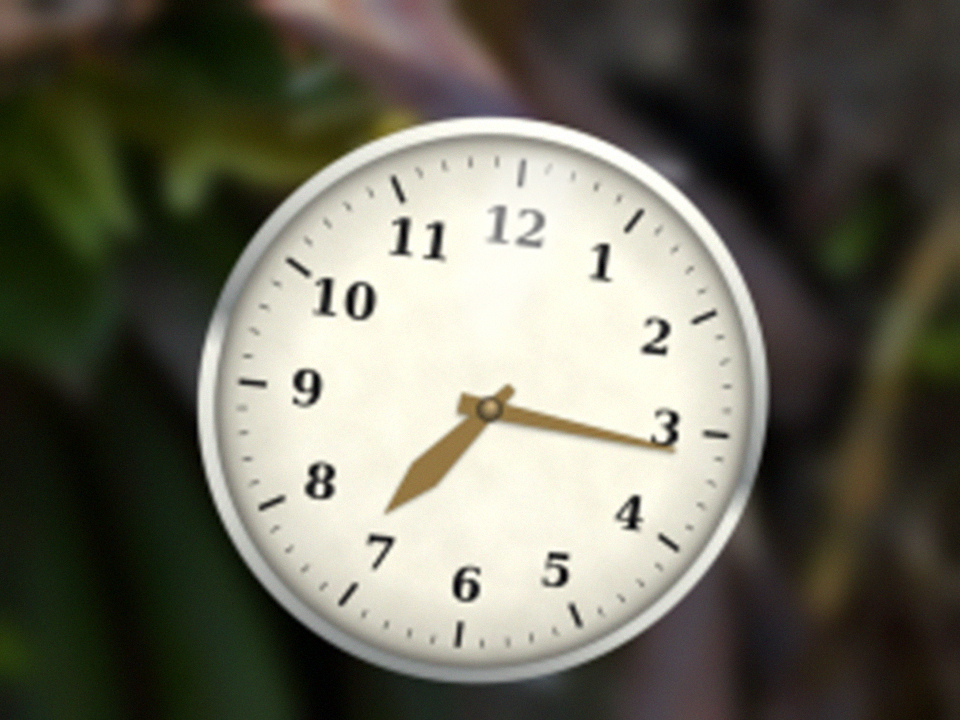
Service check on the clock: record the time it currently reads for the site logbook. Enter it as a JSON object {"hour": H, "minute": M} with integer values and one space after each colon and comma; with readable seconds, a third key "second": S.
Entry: {"hour": 7, "minute": 16}
